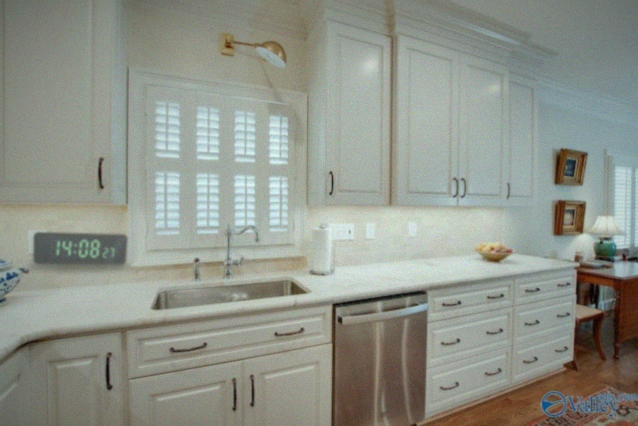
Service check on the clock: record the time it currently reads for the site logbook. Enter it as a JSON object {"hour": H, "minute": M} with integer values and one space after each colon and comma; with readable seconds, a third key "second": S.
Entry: {"hour": 14, "minute": 8}
